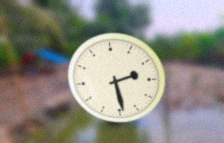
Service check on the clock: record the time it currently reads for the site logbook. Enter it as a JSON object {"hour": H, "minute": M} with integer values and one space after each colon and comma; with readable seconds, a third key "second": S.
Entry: {"hour": 2, "minute": 29}
